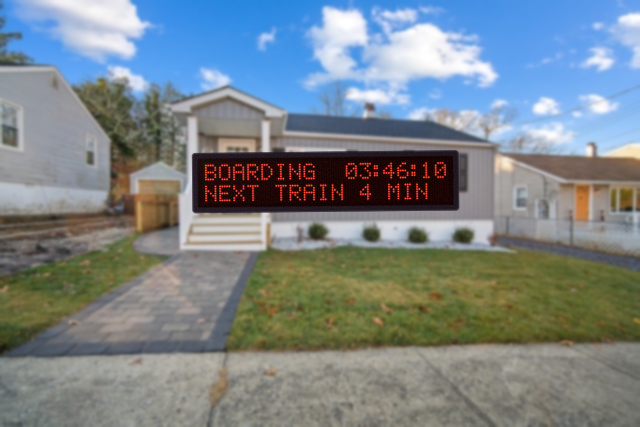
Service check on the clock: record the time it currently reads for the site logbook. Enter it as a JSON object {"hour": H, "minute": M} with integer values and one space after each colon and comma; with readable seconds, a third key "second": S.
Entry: {"hour": 3, "minute": 46, "second": 10}
